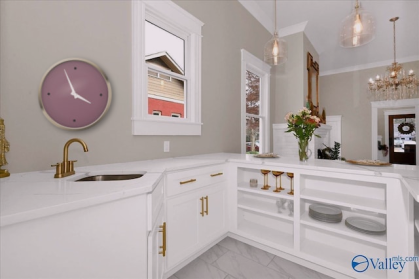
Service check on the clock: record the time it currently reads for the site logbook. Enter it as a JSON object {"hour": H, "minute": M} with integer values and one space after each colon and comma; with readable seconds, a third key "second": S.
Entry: {"hour": 3, "minute": 56}
